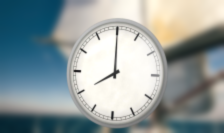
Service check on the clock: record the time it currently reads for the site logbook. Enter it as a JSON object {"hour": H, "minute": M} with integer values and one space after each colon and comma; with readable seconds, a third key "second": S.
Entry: {"hour": 8, "minute": 0}
